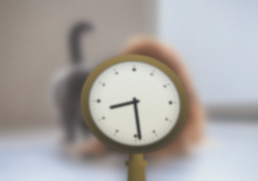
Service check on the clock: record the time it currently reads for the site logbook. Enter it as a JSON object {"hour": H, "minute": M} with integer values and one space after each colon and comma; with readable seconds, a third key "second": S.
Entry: {"hour": 8, "minute": 29}
